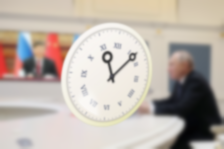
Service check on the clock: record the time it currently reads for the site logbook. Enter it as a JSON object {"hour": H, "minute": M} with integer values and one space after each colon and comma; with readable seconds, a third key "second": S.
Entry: {"hour": 11, "minute": 7}
